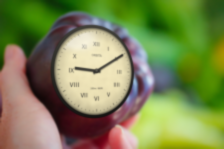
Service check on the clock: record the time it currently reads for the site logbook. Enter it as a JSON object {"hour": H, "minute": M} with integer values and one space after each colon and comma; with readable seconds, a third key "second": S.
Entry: {"hour": 9, "minute": 10}
